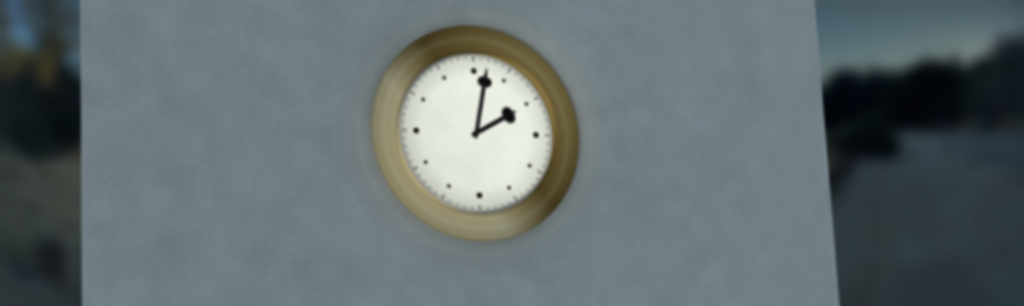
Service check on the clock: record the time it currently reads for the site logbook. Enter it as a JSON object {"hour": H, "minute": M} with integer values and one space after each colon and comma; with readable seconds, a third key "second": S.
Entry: {"hour": 2, "minute": 2}
